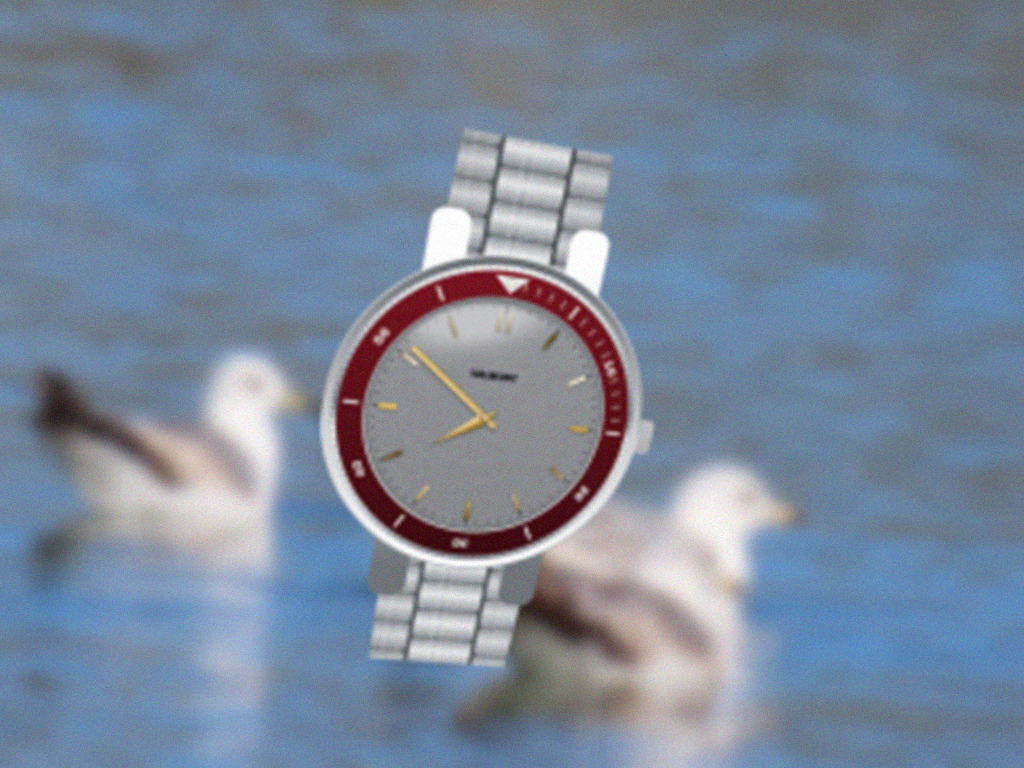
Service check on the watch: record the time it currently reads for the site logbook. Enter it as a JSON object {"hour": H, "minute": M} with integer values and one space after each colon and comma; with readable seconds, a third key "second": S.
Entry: {"hour": 7, "minute": 51}
